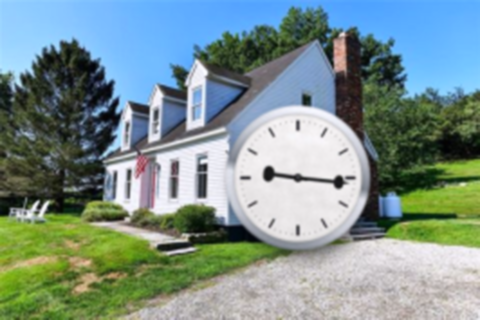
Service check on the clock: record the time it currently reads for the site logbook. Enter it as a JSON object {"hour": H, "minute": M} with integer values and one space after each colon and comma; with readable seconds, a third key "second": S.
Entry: {"hour": 9, "minute": 16}
